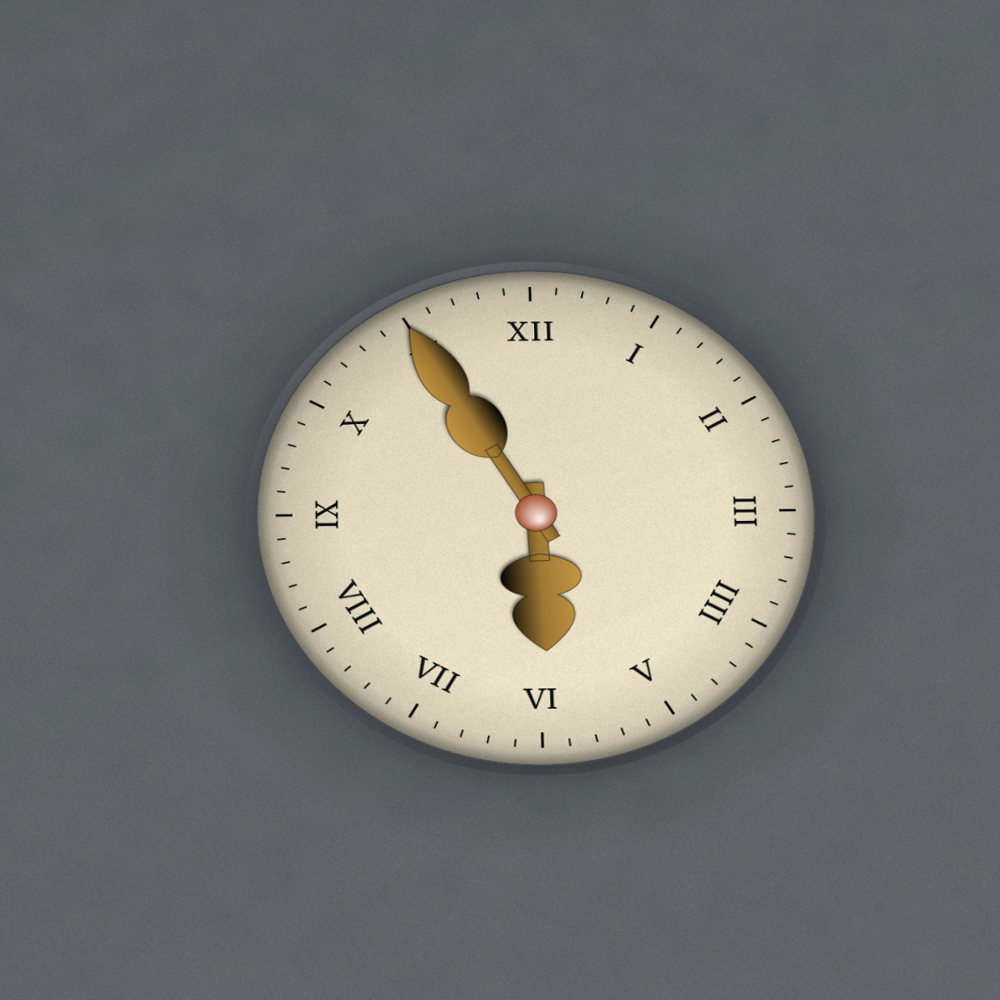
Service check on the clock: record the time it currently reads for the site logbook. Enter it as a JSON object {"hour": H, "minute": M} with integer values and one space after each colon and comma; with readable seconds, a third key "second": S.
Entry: {"hour": 5, "minute": 55}
